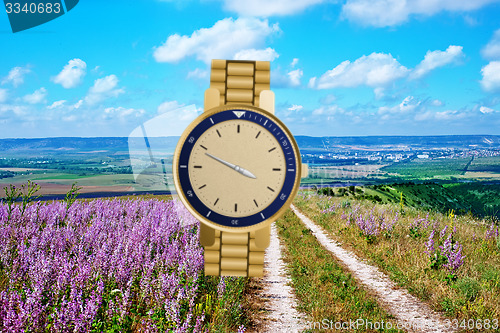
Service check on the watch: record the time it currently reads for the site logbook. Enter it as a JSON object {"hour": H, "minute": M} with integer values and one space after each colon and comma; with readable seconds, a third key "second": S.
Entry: {"hour": 3, "minute": 49}
